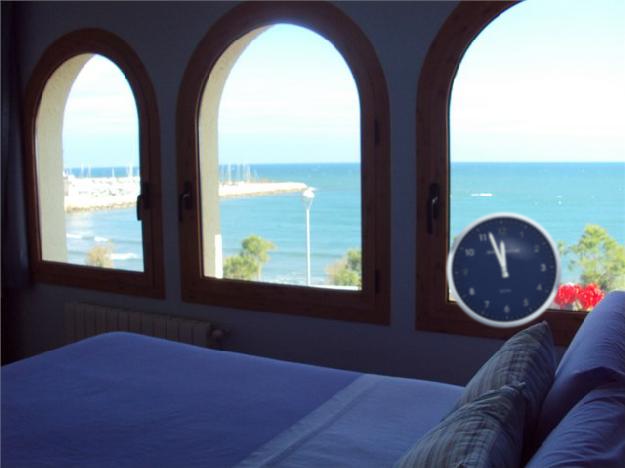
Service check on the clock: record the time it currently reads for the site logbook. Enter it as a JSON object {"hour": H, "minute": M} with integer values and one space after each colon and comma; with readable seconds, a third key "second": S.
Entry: {"hour": 11, "minute": 57}
